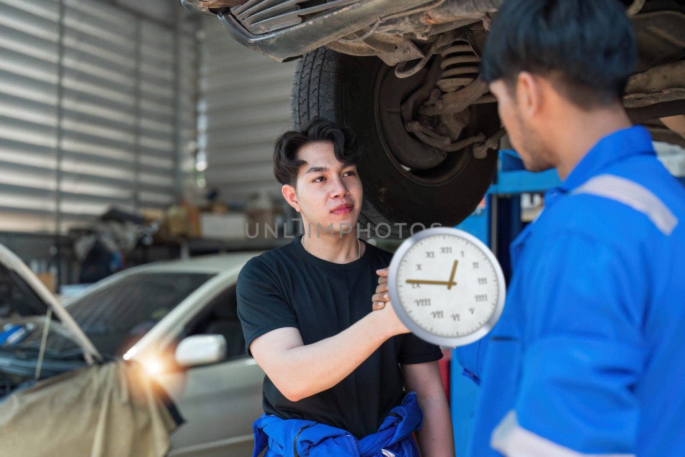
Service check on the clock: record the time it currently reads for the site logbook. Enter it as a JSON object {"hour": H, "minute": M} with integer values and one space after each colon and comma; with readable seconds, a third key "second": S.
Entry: {"hour": 12, "minute": 46}
